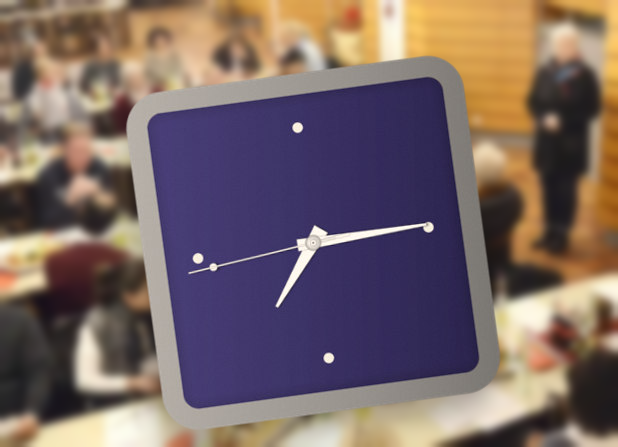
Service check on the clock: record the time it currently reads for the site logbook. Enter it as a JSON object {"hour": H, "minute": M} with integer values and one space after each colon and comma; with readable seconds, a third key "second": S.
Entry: {"hour": 7, "minute": 14, "second": 44}
